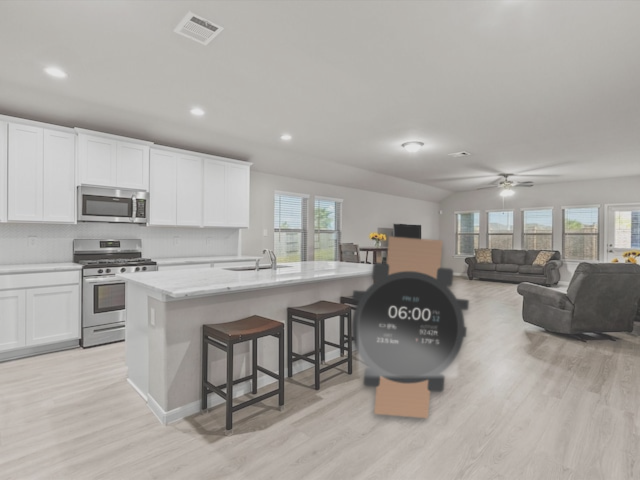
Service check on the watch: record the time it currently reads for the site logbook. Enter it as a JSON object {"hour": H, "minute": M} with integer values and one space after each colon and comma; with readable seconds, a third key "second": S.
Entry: {"hour": 6, "minute": 0}
